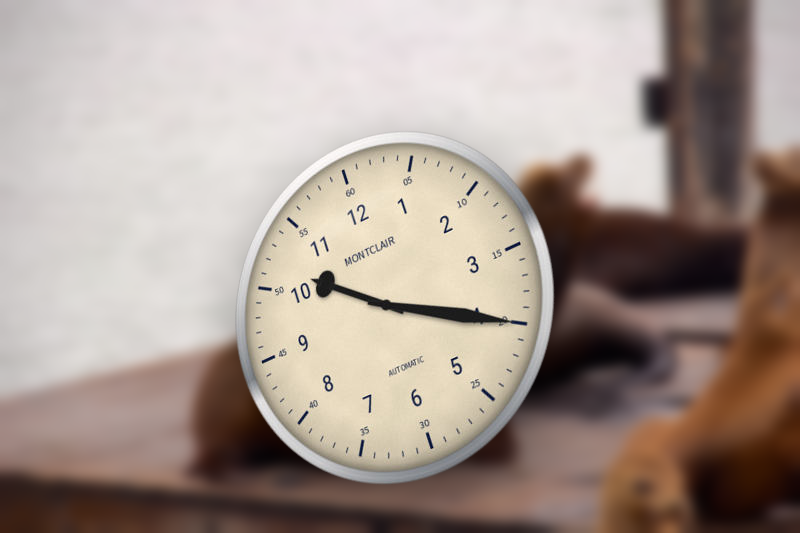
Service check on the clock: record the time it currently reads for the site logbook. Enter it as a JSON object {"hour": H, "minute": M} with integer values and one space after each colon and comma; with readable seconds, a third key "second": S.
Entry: {"hour": 10, "minute": 20}
